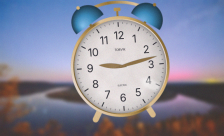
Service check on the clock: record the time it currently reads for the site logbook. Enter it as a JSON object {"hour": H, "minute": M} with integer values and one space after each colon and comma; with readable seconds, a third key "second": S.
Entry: {"hour": 9, "minute": 13}
